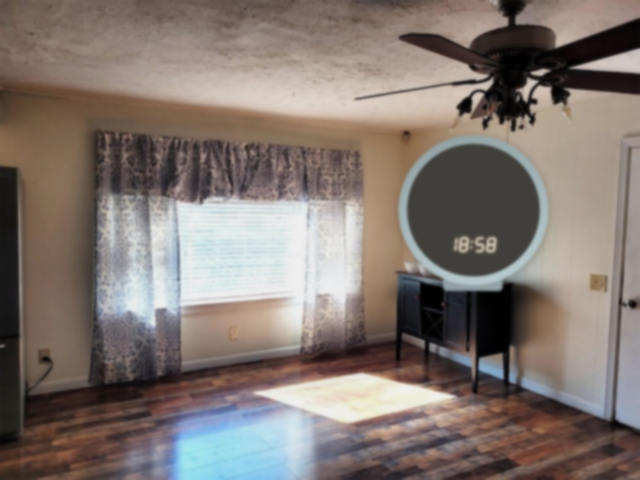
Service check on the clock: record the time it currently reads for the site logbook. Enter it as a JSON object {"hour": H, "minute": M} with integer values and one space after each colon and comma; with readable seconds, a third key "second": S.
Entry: {"hour": 18, "minute": 58}
